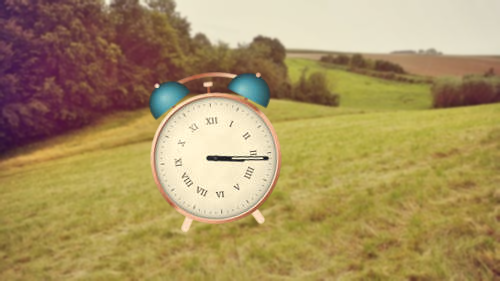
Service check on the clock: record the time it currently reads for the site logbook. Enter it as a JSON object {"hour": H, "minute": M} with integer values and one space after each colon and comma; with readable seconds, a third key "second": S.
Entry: {"hour": 3, "minute": 16}
